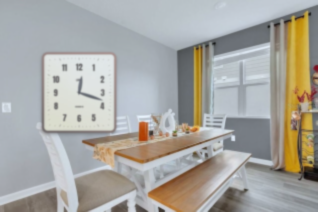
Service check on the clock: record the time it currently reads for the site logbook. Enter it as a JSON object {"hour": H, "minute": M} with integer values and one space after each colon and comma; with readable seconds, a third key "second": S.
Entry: {"hour": 12, "minute": 18}
